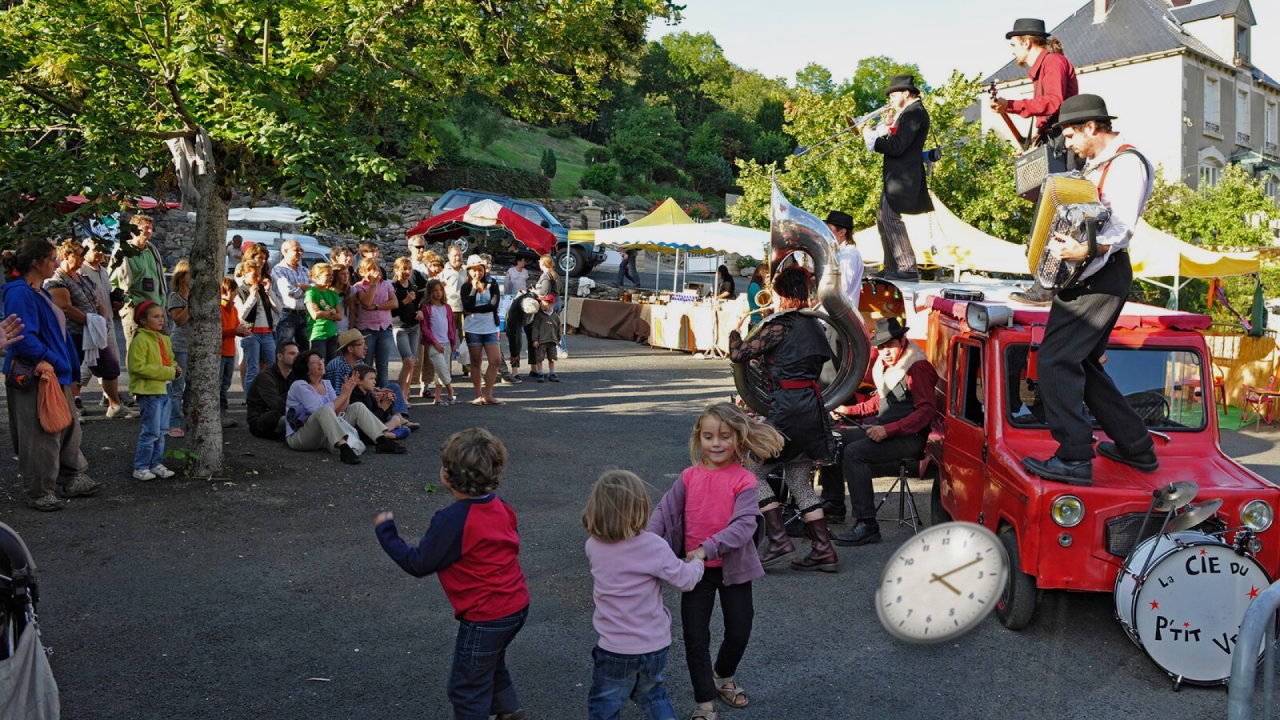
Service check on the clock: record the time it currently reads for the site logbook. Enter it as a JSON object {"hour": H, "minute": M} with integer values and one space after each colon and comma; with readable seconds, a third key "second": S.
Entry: {"hour": 4, "minute": 11}
